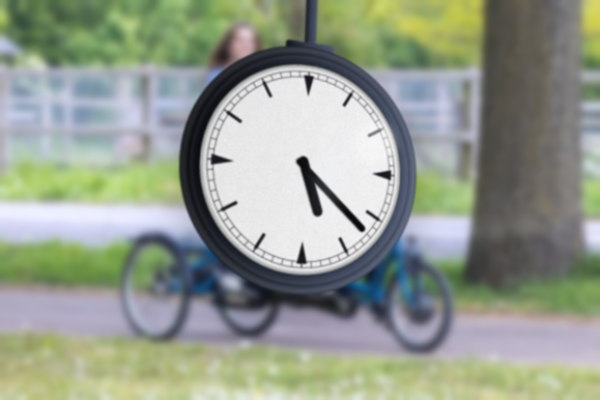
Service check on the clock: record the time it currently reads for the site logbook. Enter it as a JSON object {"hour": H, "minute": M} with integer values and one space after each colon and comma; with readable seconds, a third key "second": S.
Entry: {"hour": 5, "minute": 22}
